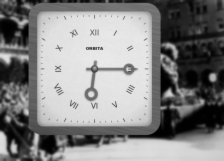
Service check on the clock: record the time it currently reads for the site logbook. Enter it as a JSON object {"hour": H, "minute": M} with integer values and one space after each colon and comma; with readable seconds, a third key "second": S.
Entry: {"hour": 6, "minute": 15}
